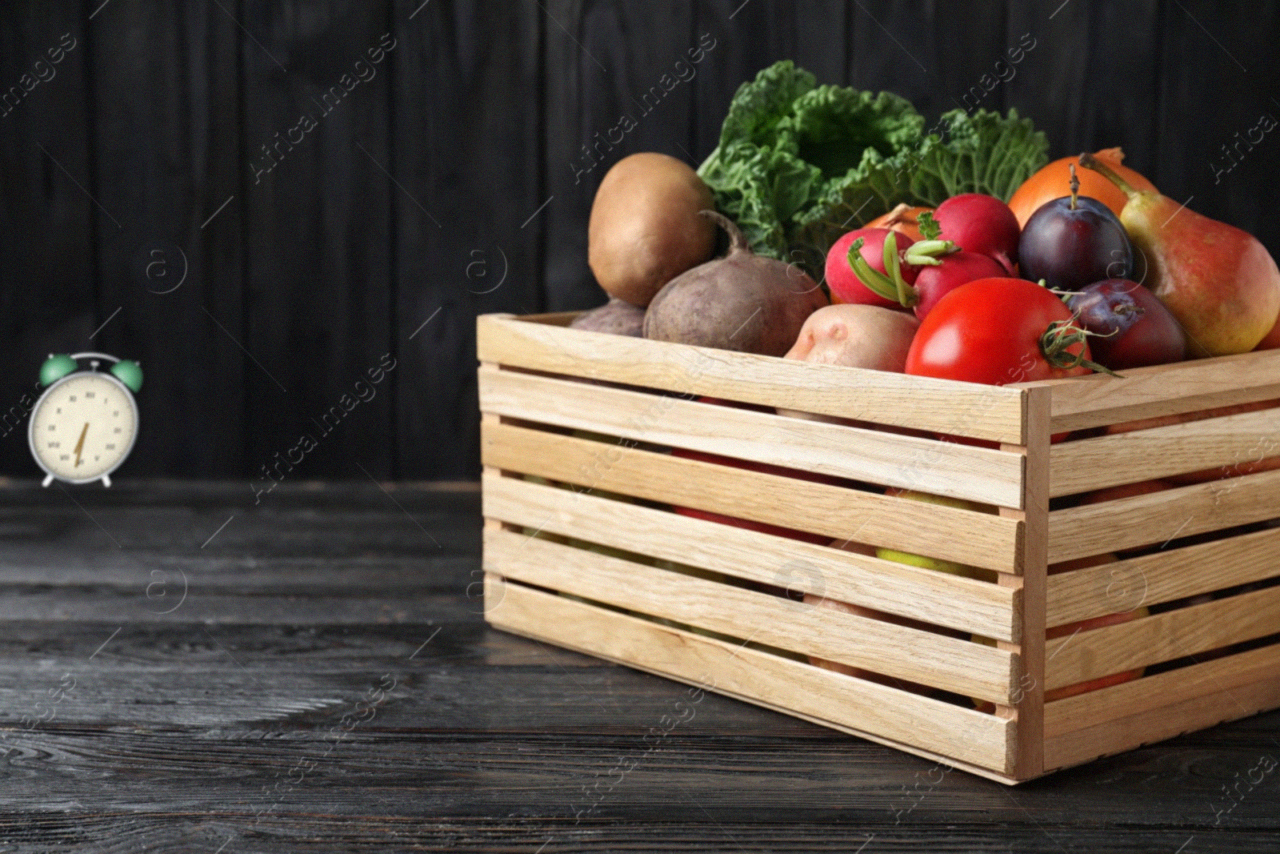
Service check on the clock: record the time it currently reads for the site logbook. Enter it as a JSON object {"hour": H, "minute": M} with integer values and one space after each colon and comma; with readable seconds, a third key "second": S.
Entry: {"hour": 6, "minute": 31}
